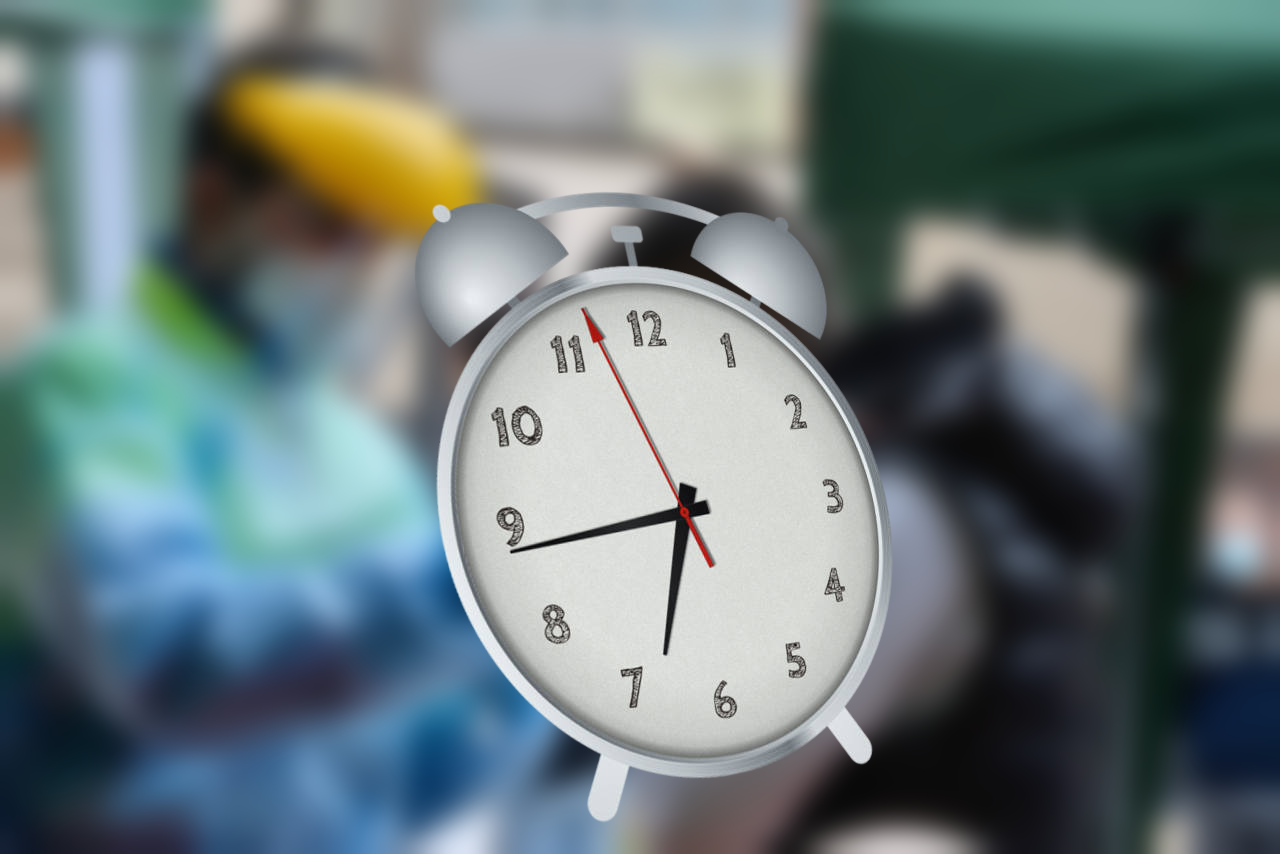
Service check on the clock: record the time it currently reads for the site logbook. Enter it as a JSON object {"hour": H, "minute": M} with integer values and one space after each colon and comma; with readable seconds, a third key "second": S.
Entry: {"hour": 6, "minute": 43, "second": 57}
